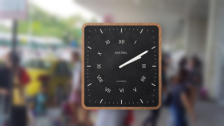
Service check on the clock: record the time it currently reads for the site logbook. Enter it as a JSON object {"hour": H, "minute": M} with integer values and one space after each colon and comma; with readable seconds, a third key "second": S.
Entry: {"hour": 2, "minute": 10}
